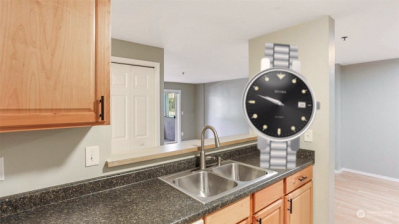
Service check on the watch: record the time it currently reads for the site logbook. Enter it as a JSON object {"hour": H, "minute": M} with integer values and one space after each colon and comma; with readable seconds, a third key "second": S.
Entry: {"hour": 9, "minute": 48}
